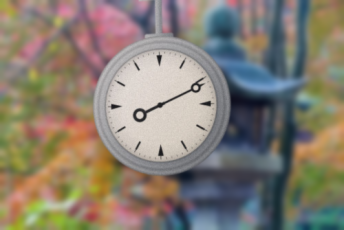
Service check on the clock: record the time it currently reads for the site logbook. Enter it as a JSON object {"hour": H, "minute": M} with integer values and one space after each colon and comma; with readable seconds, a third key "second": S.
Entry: {"hour": 8, "minute": 11}
